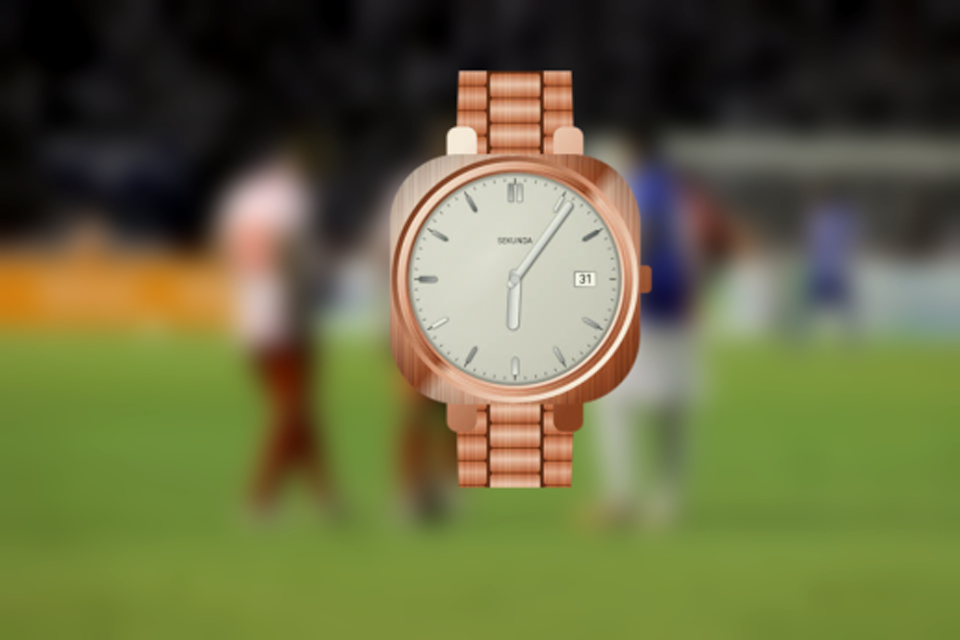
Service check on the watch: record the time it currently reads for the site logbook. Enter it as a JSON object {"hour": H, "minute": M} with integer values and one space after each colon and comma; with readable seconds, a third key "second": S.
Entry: {"hour": 6, "minute": 6}
